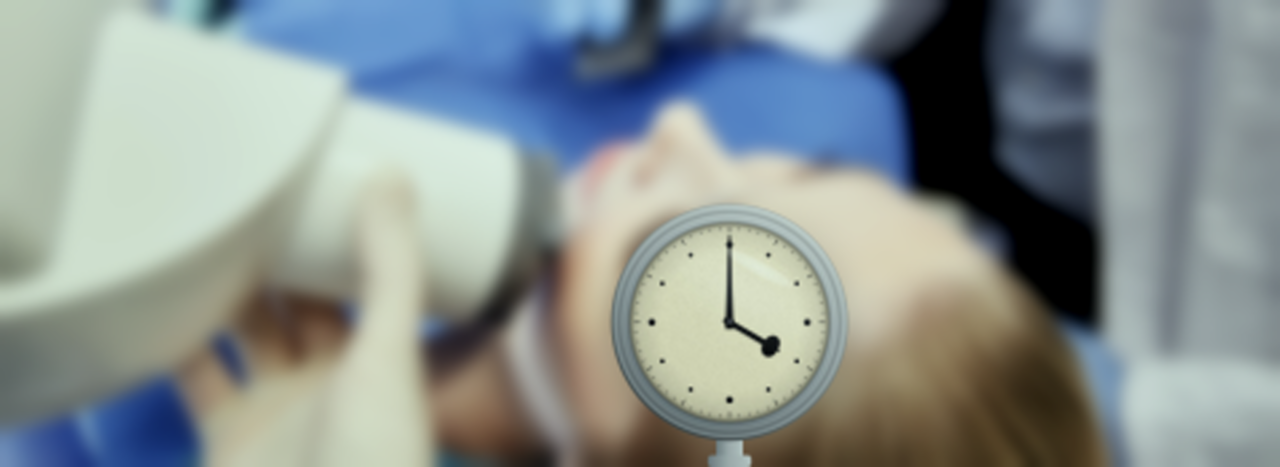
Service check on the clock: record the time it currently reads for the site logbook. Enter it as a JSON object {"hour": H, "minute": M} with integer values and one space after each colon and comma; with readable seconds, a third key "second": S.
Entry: {"hour": 4, "minute": 0}
